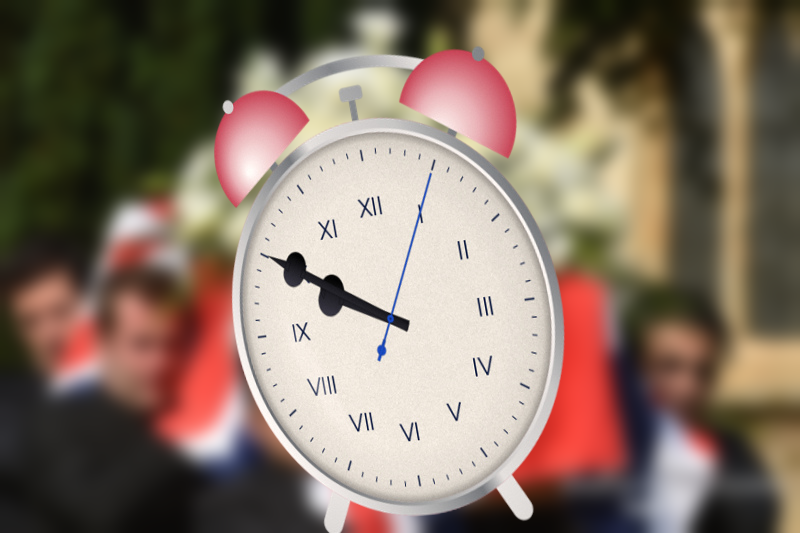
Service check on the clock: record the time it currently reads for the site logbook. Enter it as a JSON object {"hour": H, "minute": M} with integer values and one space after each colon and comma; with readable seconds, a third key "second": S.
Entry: {"hour": 9, "minute": 50, "second": 5}
